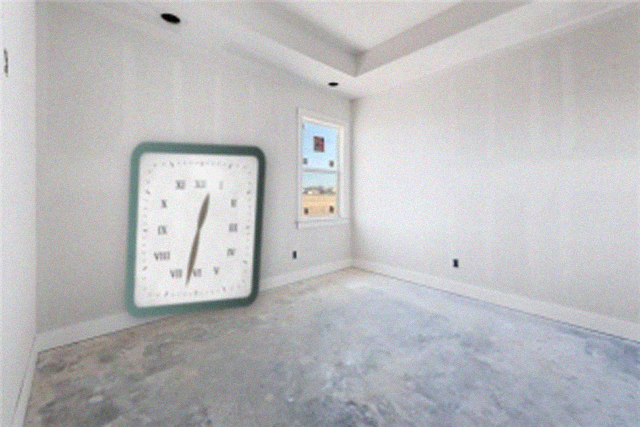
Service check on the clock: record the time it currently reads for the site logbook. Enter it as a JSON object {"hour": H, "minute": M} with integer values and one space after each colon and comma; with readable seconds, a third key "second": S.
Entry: {"hour": 12, "minute": 32}
